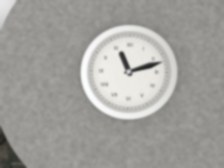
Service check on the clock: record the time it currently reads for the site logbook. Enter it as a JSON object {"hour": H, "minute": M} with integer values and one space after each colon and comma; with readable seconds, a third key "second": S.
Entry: {"hour": 11, "minute": 12}
